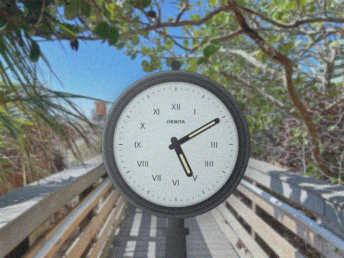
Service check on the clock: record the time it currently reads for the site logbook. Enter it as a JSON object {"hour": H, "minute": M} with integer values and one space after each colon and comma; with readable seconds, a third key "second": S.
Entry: {"hour": 5, "minute": 10}
